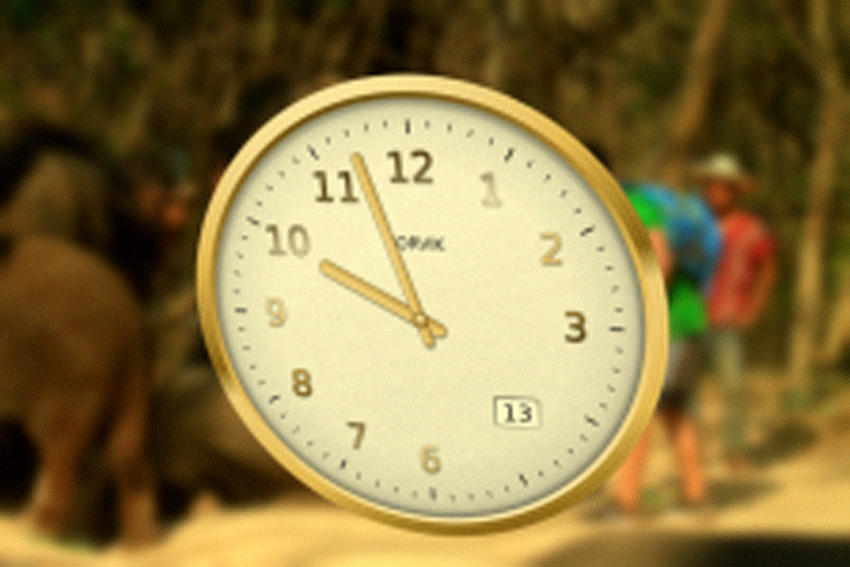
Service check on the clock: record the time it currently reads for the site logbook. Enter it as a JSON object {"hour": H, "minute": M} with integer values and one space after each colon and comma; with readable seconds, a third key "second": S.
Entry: {"hour": 9, "minute": 57}
